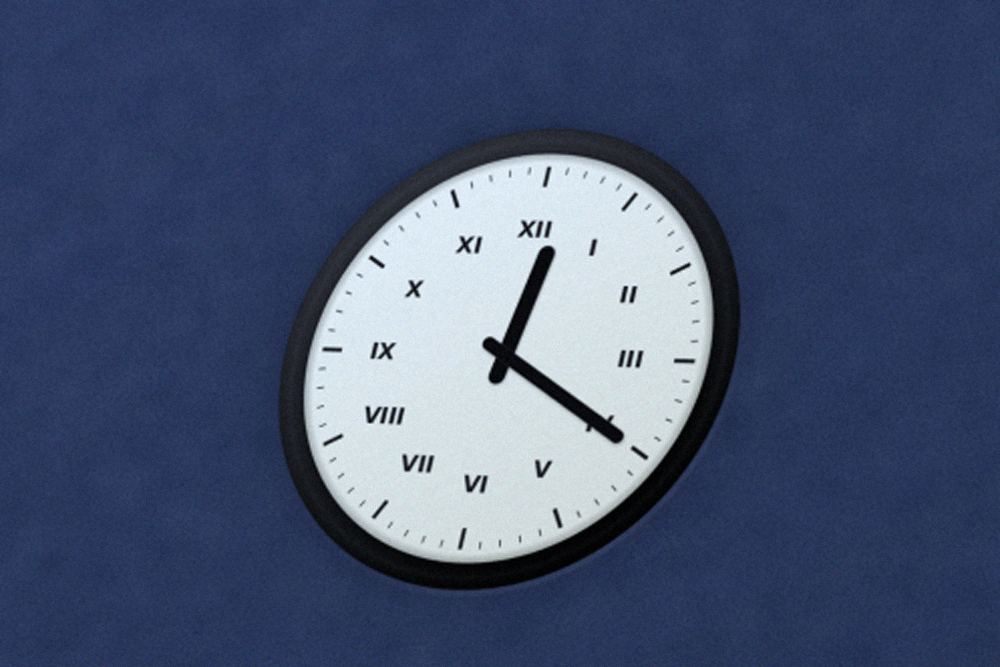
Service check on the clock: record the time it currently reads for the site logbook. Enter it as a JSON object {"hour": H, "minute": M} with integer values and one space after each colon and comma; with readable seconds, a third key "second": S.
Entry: {"hour": 12, "minute": 20}
